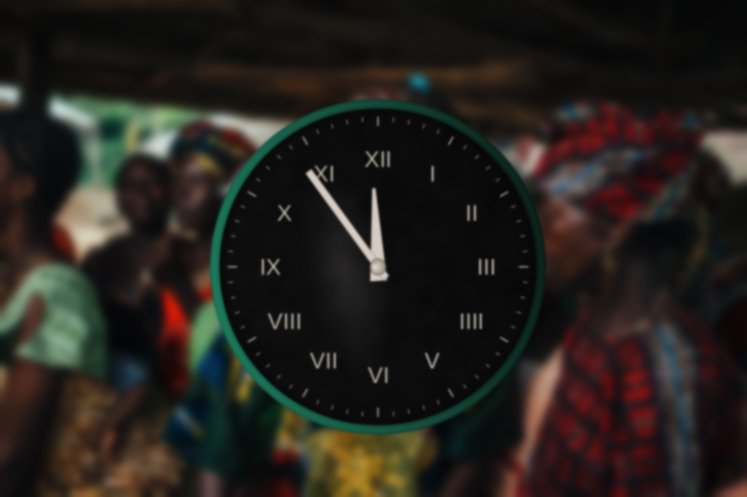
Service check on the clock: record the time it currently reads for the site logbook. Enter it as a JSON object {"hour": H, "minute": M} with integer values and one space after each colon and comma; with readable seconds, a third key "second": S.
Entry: {"hour": 11, "minute": 54}
